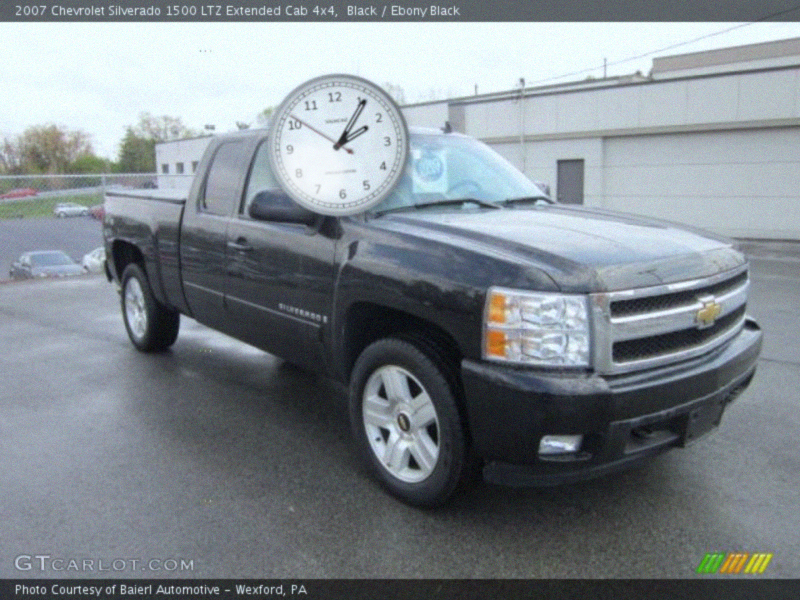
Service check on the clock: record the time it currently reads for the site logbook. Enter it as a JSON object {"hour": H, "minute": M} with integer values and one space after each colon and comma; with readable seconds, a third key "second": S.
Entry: {"hour": 2, "minute": 5, "second": 51}
